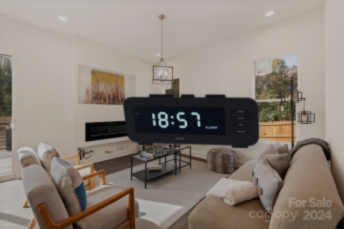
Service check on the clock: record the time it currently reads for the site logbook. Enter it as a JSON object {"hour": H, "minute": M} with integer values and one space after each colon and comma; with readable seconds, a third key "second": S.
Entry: {"hour": 18, "minute": 57}
